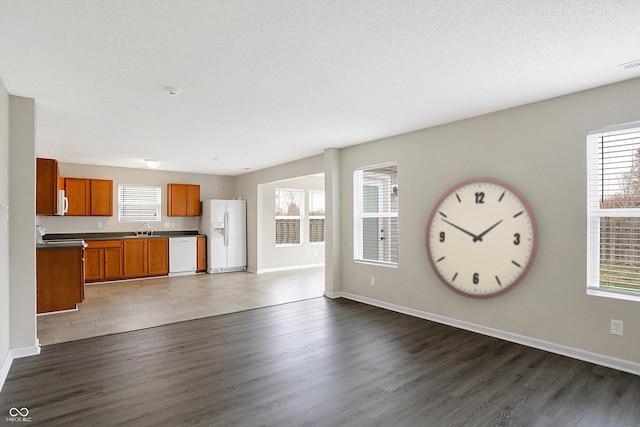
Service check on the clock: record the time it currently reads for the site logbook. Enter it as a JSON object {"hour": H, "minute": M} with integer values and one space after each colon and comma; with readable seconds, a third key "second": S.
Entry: {"hour": 1, "minute": 49}
